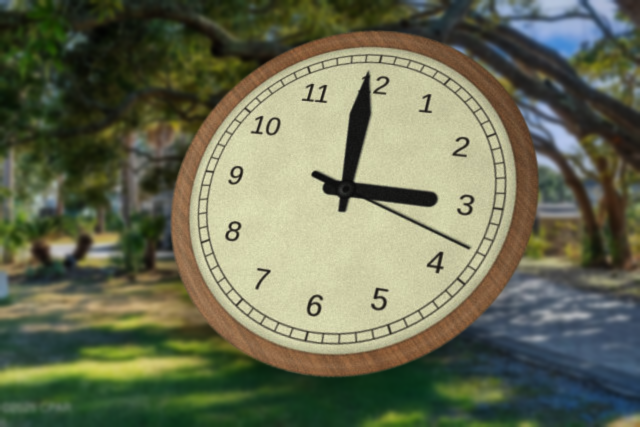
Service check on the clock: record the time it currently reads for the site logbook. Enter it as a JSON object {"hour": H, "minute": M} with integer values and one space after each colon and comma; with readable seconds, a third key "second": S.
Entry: {"hour": 2, "minute": 59, "second": 18}
